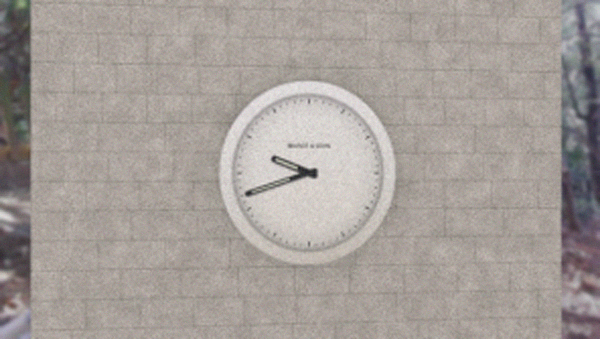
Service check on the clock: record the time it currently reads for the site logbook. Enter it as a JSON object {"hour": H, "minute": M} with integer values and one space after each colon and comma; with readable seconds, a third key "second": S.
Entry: {"hour": 9, "minute": 42}
